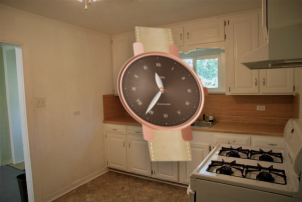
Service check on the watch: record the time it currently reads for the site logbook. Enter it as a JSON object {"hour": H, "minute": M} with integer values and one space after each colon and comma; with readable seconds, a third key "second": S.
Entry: {"hour": 11, "minute": 36}
